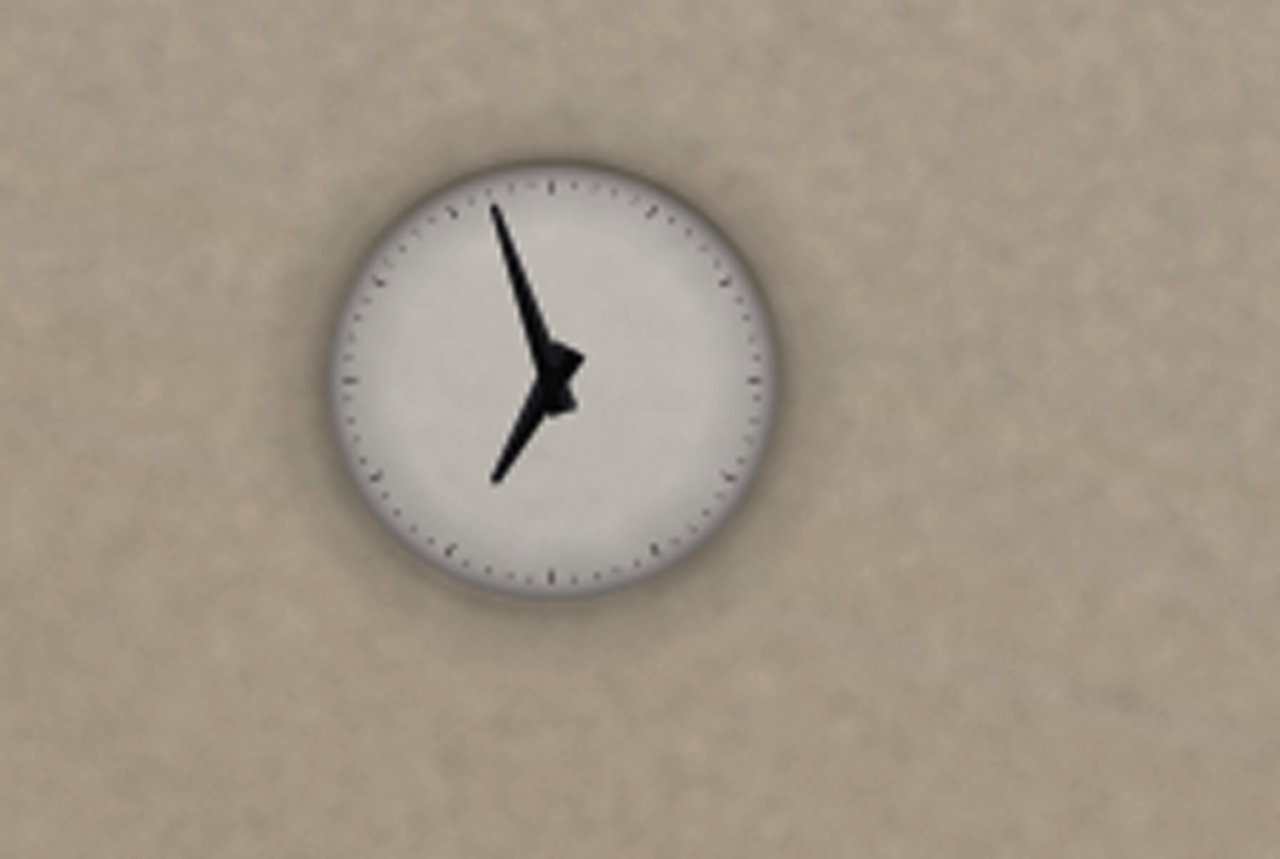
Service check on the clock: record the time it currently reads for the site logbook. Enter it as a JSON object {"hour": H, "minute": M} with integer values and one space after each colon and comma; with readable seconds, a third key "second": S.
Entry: {"hour": 6, "minute": 57}
